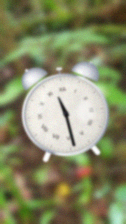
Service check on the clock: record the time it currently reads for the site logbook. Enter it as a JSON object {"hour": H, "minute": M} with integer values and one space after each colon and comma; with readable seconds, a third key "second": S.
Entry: {"hour": 11, "minute": 29}
